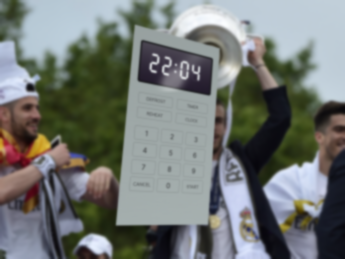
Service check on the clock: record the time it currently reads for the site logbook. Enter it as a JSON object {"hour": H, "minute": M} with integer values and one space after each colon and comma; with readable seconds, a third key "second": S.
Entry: {"hour": 22, "minute": 4}
